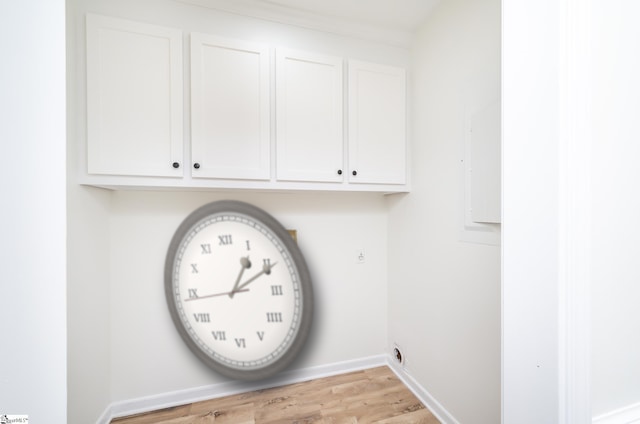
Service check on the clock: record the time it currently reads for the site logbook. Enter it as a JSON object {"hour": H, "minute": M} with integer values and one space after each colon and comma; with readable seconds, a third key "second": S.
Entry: {"hour": 1, "minute": 10, "second": 44}
